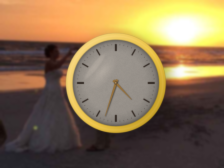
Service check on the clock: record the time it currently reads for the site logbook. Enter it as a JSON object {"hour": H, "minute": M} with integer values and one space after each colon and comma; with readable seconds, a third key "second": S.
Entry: {"hour": 4, "minute": 33}
